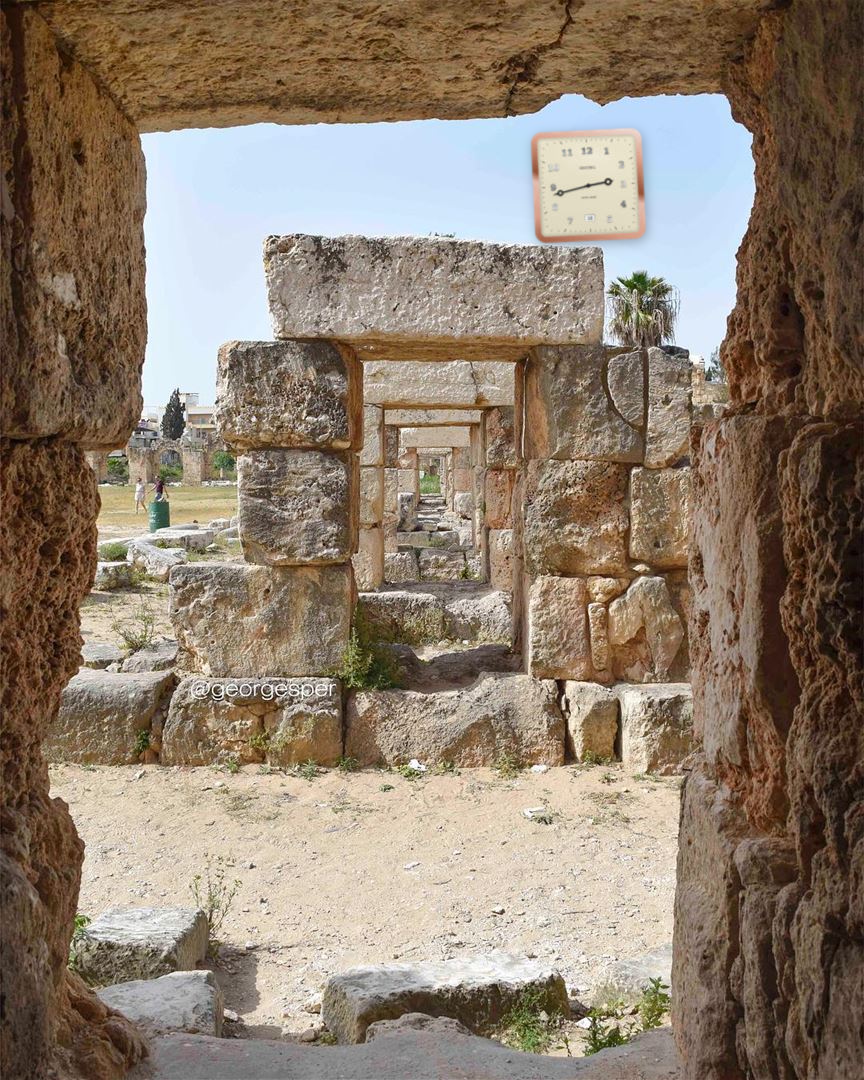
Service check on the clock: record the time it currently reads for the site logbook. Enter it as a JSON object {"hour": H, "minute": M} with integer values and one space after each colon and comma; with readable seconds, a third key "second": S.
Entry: {"hour": 2, "minute": 43}
